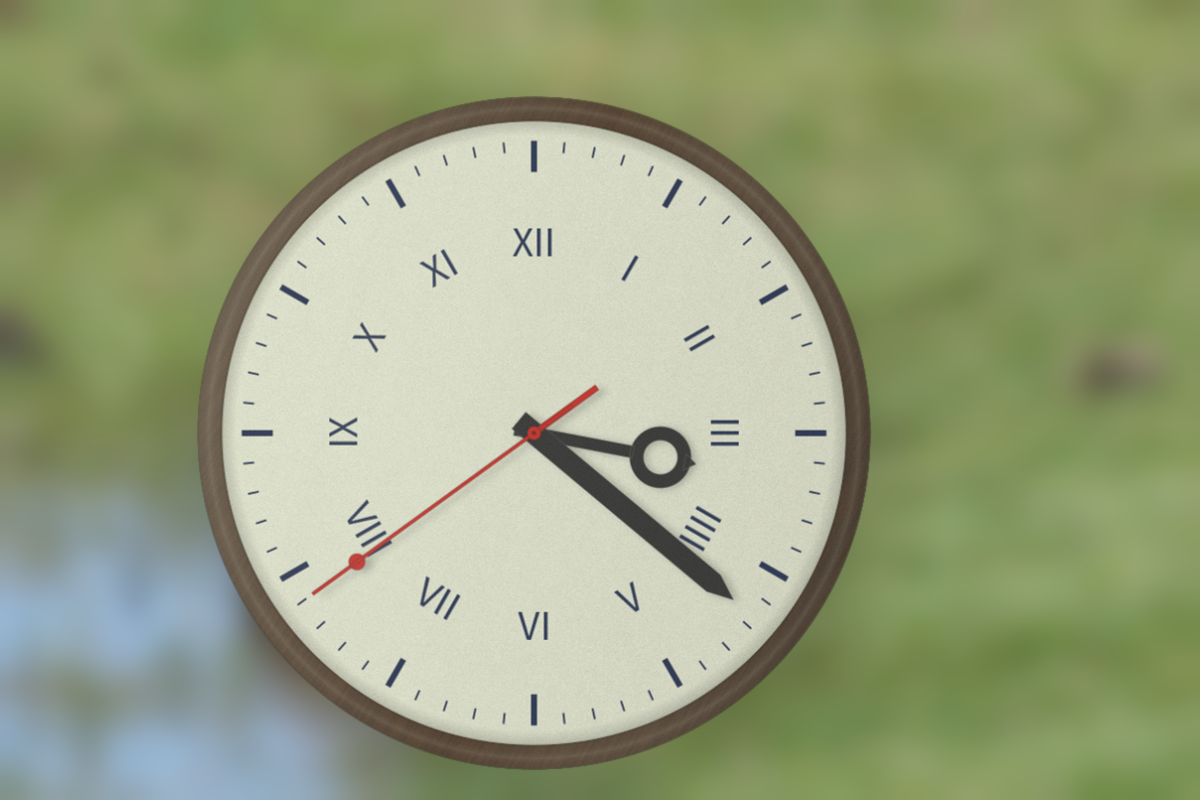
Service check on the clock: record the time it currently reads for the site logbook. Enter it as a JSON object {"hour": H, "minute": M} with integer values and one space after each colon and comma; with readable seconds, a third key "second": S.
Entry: {"hour": 3, "minute": 21, "second": 39}
